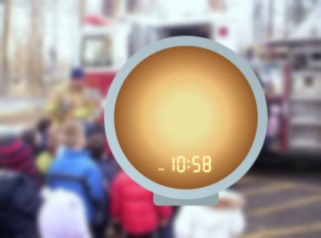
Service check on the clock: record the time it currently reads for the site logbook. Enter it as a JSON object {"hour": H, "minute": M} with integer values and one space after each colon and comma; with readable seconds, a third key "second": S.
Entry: {"hour": 10, "minute": 58}
